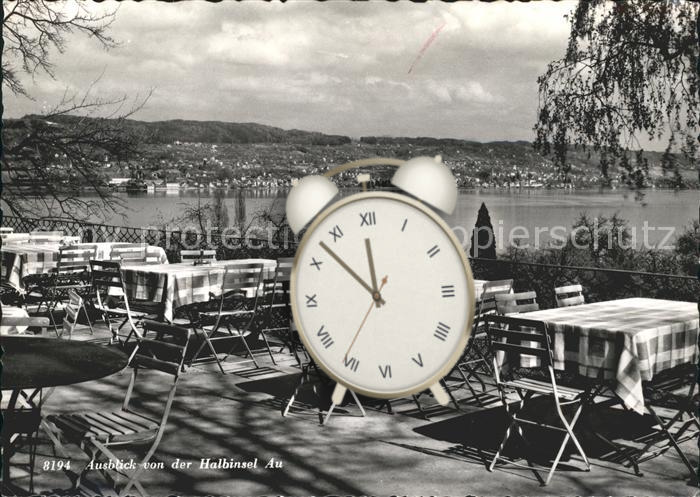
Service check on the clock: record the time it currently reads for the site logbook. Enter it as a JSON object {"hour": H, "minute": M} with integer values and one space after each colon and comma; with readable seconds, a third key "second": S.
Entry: {"hour": 11, "minute": 52, "second": 36}
